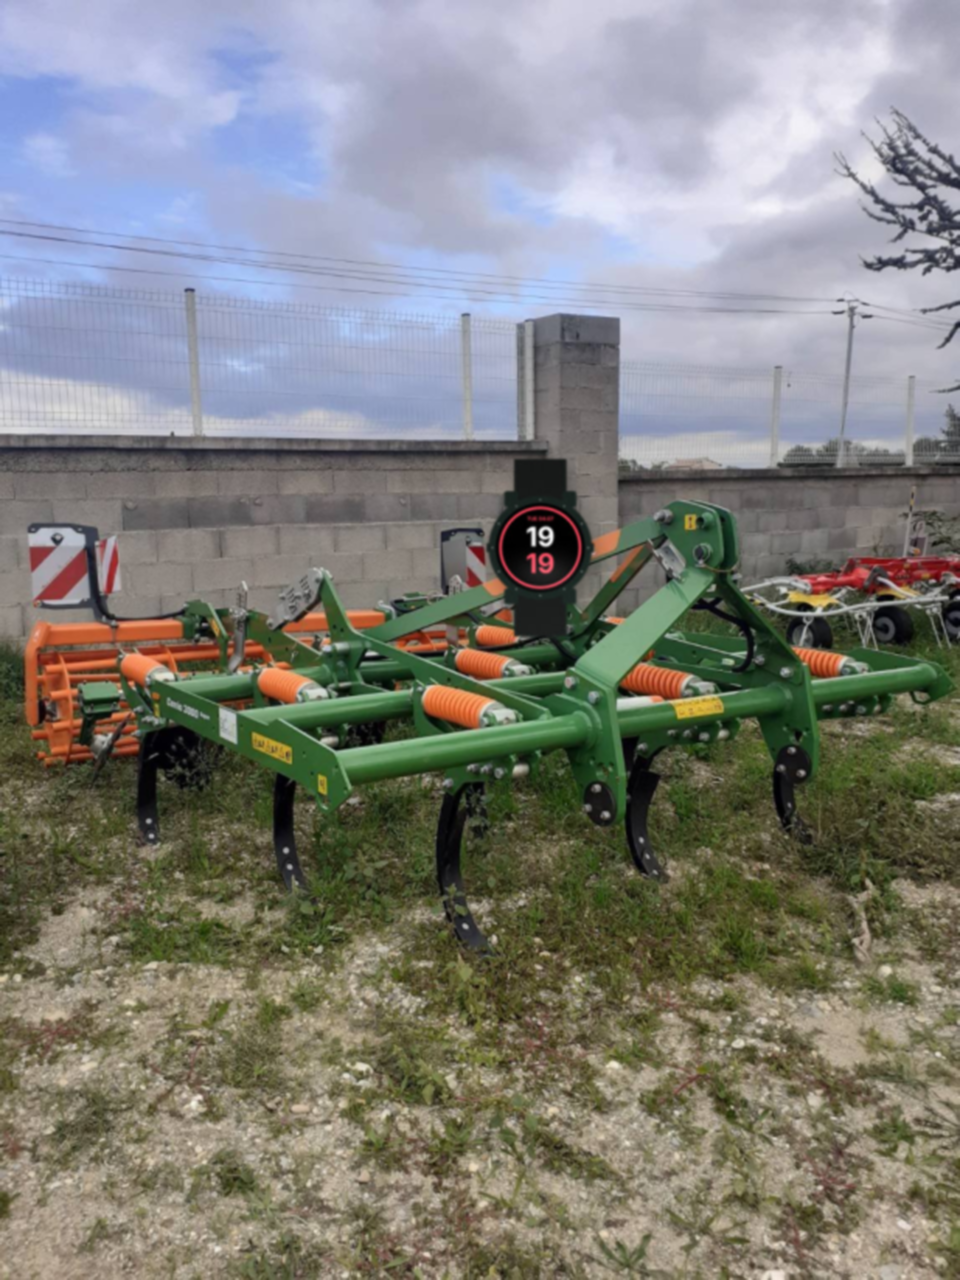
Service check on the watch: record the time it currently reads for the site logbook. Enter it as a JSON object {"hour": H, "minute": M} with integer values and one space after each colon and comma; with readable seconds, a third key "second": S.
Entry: {"hour": 19, "minute": 19}
